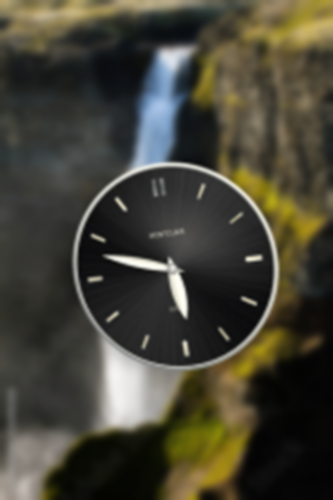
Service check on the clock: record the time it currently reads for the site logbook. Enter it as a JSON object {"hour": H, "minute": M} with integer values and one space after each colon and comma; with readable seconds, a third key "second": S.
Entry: {"hour": 5, "minute": 48}
